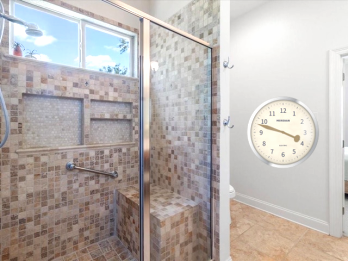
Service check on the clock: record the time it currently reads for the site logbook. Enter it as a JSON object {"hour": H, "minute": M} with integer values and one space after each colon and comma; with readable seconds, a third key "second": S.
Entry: {"hour": 3, "minute": 48}
